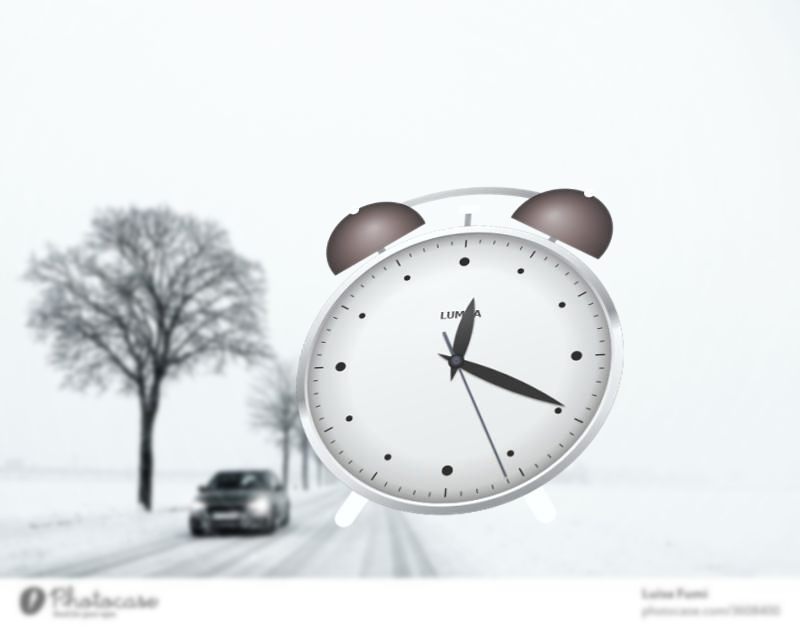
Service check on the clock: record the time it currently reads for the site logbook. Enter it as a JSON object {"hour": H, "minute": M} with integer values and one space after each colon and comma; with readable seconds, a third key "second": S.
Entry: {"hour": 12, "minute": 19, "second": 26}
